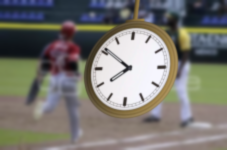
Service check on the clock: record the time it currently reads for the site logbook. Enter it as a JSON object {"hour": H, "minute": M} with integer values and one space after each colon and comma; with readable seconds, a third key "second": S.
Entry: {"hour": 7, "minute": 51}
